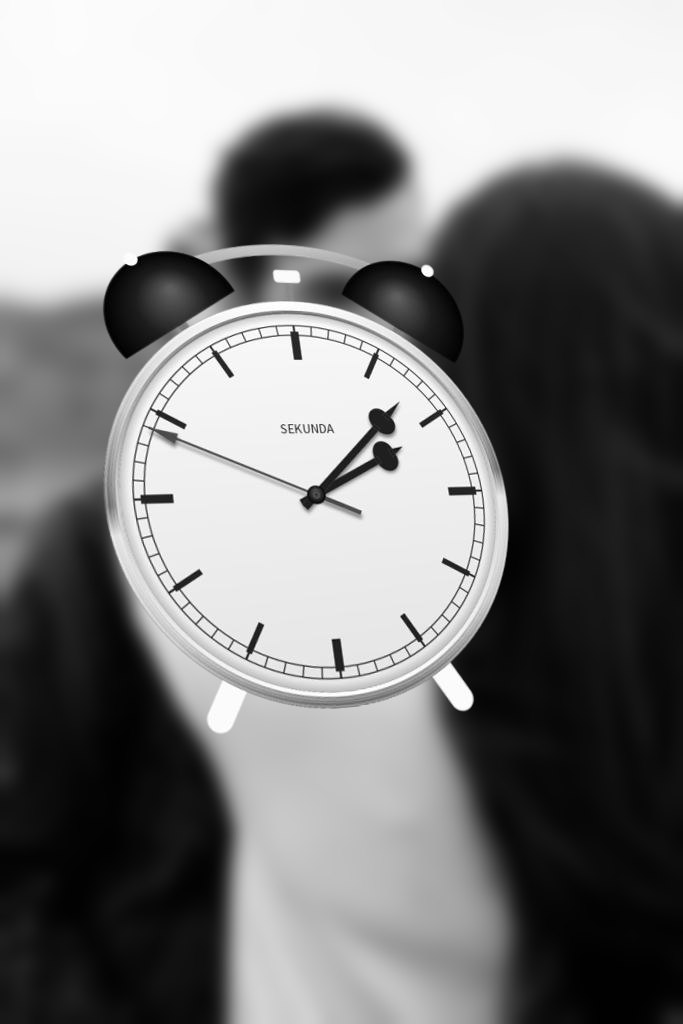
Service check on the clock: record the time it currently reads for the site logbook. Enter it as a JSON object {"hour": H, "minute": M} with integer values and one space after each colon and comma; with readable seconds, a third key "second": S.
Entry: {"hour": 2, "minute": 7, "second": 49}
